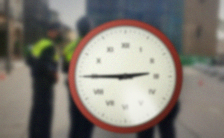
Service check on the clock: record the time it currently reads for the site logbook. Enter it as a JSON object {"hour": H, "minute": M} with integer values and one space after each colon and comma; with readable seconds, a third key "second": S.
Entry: {"hour": 2, "minute": 45}
